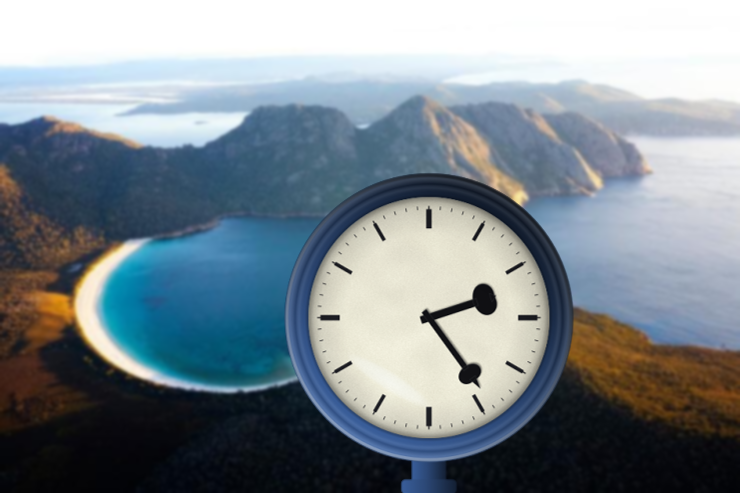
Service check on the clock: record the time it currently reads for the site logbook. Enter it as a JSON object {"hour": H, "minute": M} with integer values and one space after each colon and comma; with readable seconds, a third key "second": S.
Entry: {"hour": 2, "minute": 24}
